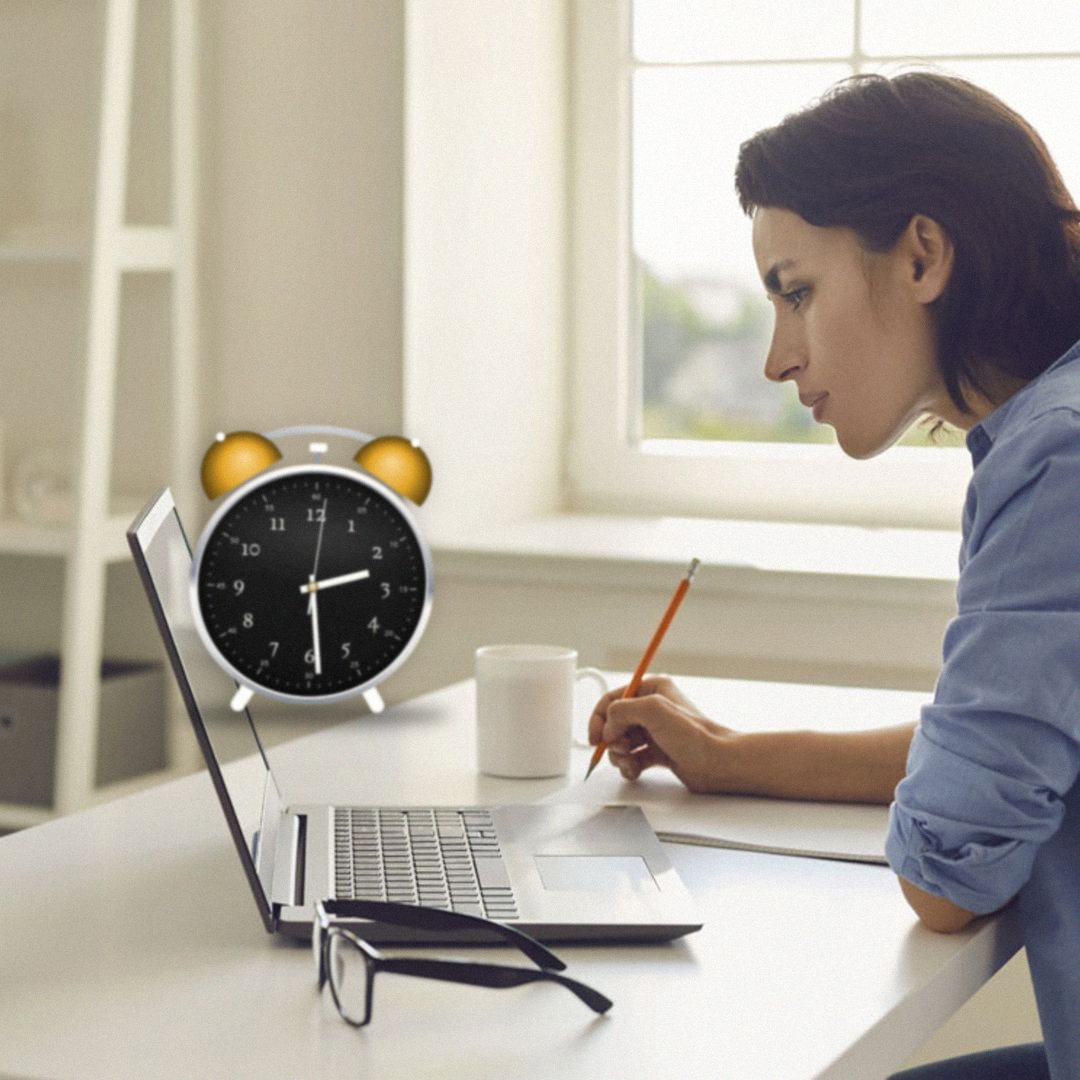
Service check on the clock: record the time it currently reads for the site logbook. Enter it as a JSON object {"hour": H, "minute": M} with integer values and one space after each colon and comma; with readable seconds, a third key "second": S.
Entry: {"hour": 2, "minute": 29, "second": 1}
